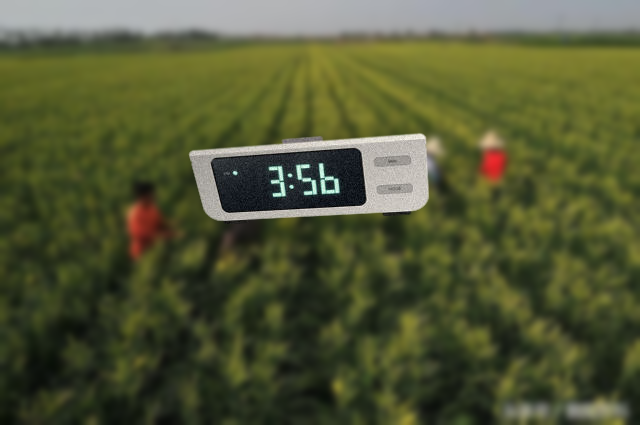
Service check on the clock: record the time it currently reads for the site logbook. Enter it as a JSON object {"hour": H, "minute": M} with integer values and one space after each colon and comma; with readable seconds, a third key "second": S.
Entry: {"hour": 3, "minute": 56}
